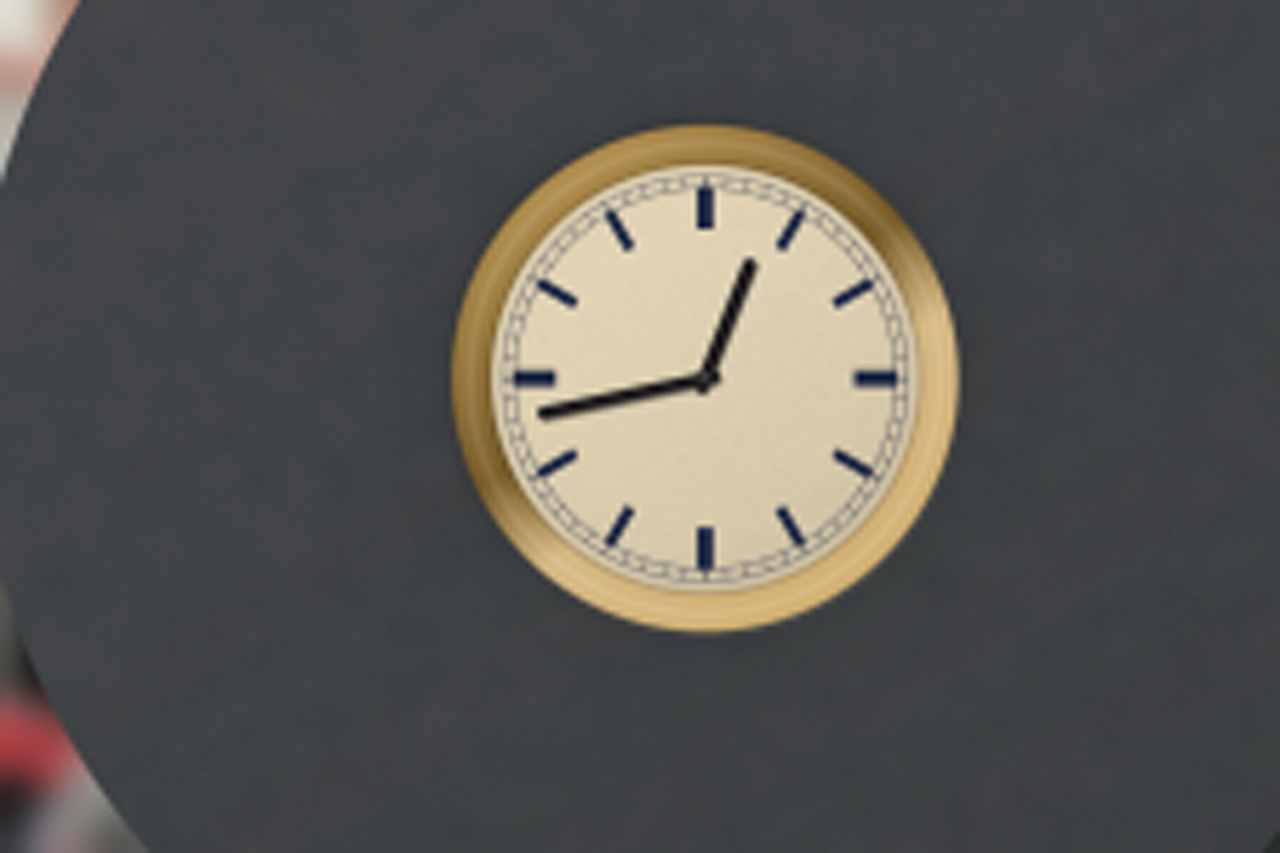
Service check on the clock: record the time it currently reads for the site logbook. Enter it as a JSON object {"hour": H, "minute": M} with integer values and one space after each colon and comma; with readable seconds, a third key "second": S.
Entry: {"hour": 12, "minute": 43}
